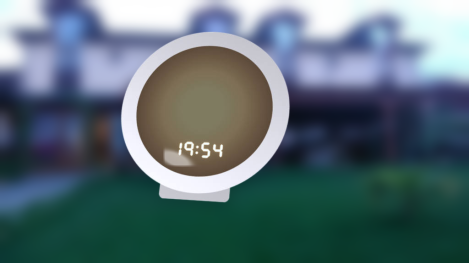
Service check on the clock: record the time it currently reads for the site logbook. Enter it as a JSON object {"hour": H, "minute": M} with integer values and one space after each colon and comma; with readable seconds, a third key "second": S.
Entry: {"hour": 19, "minute": 54}
